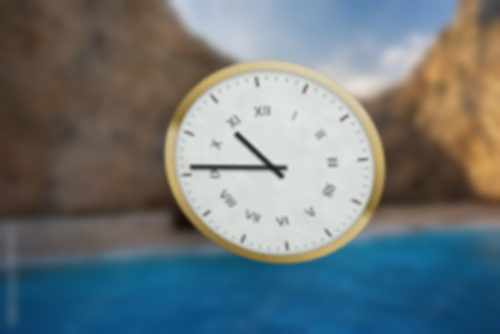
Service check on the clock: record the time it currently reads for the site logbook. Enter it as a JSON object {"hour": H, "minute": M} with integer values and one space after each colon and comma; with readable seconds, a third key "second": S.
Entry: {"hour": 10, "minute": 46}
